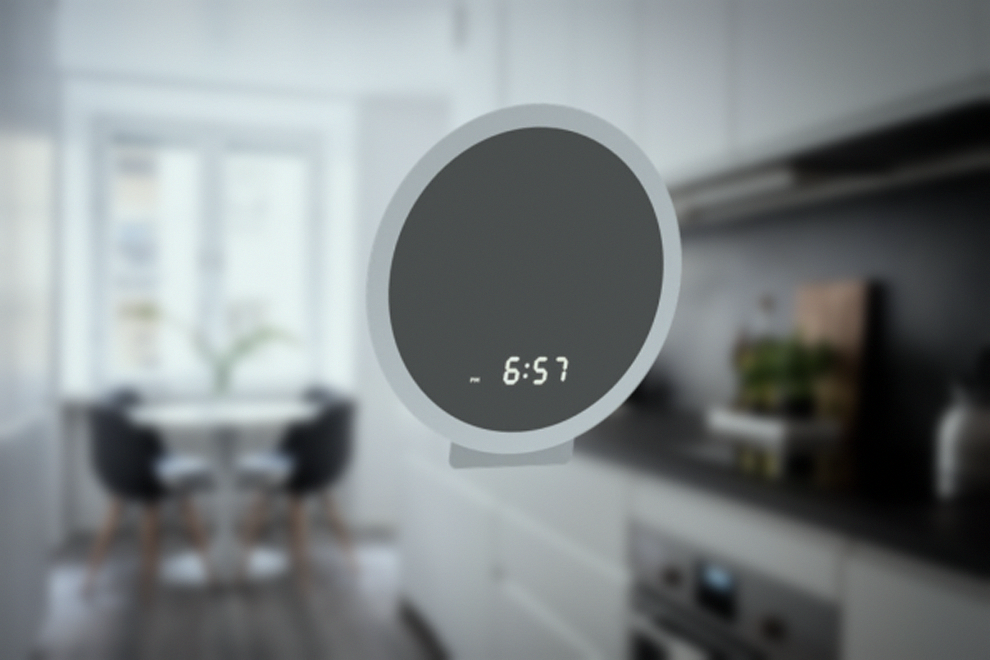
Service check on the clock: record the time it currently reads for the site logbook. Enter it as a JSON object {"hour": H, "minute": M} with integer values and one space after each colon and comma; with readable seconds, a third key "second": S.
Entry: {"hour": 6, "minute": 57}
